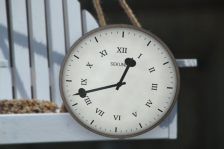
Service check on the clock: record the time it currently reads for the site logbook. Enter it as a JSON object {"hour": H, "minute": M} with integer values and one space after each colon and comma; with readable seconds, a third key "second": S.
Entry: {"hour": 12, "minute": 42}
